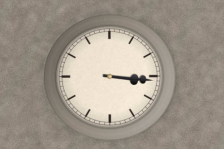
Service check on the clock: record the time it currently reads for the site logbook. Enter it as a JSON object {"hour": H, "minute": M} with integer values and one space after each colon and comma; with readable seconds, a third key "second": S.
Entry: {"hour": 3, "minute": 16}
